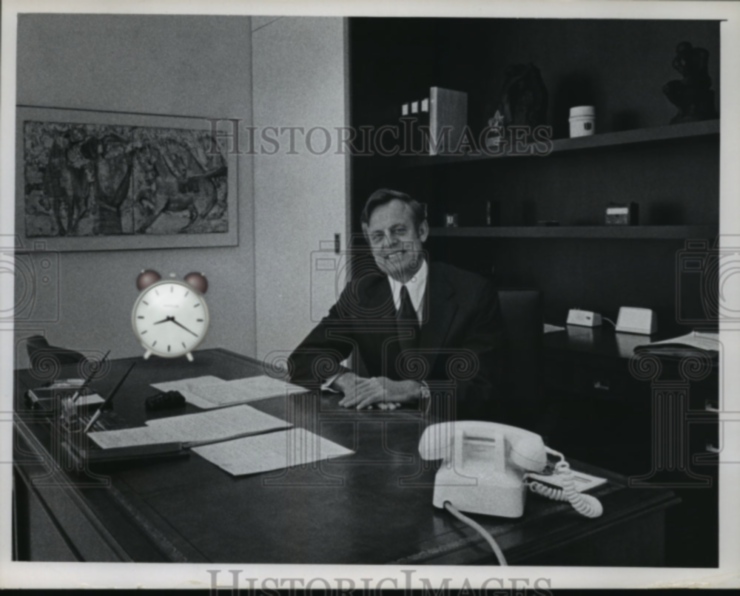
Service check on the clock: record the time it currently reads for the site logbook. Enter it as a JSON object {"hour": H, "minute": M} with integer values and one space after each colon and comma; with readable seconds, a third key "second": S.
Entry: {"hour": 8, "minute": 20}
